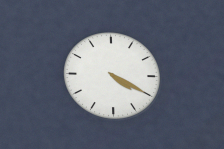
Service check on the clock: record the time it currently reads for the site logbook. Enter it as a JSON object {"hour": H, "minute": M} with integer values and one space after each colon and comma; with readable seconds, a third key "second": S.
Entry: {"hour": 4, "minute": 20}
